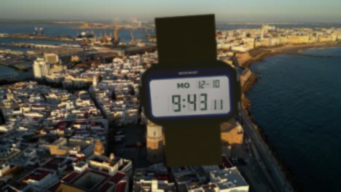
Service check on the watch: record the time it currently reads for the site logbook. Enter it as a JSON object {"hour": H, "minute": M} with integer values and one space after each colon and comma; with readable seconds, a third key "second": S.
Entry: {"hour": 9, "minute": 43, "second": 11}
